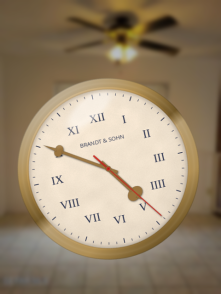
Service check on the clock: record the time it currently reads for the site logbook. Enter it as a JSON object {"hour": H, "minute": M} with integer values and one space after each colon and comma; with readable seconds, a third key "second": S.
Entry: {"hour": 4, "minute": 50, "second": 24}
